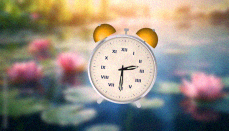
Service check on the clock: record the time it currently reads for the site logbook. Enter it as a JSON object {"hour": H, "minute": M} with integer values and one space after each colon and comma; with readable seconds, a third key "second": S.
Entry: {"hour": 2, "minute": 30}
